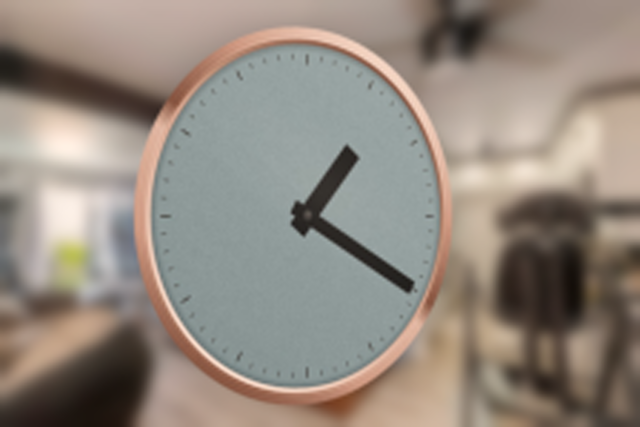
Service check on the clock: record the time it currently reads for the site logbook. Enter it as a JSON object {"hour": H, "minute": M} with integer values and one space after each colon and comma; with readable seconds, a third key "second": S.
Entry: {"hour": 1, "minute": 20}
